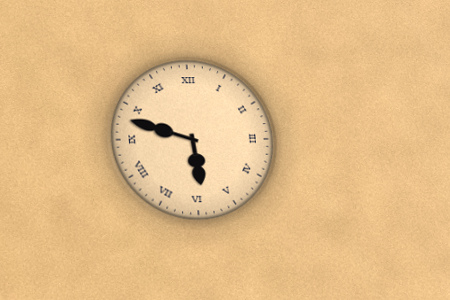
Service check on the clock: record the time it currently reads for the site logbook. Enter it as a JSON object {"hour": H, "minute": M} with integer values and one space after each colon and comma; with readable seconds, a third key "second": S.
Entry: {"hour": 5, "minute": 48}
